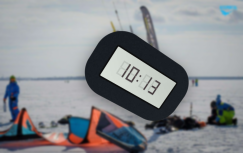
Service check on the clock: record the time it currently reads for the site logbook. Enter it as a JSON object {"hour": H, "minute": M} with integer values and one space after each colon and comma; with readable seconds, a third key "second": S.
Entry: {"hour": 10, "minute": 13}
